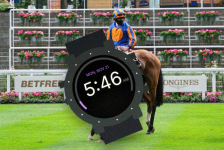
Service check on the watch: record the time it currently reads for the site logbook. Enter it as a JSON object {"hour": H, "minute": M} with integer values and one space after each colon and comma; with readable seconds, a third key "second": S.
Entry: {"hour": 5, "minute": 46}
